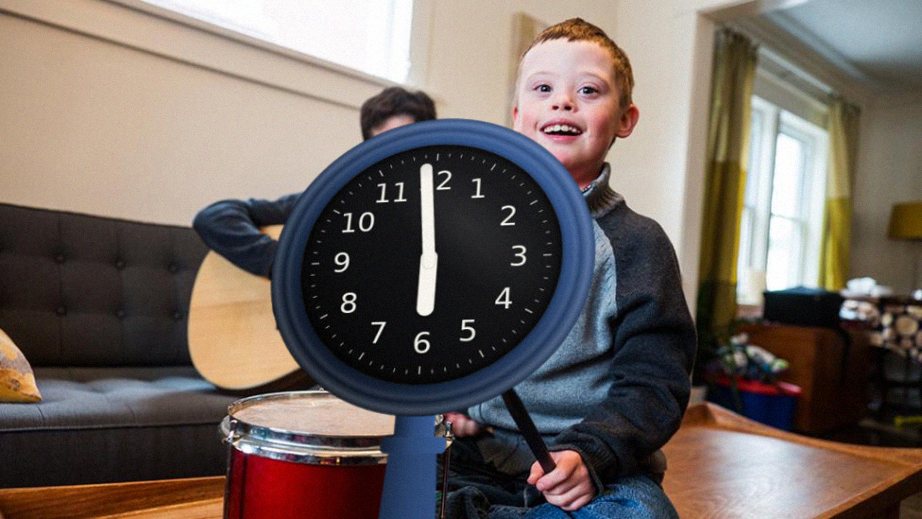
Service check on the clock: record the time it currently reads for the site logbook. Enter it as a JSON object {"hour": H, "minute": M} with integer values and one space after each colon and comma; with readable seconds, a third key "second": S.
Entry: {"hour": 5, "minute": 59}
